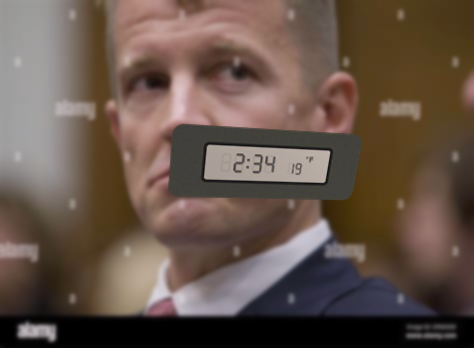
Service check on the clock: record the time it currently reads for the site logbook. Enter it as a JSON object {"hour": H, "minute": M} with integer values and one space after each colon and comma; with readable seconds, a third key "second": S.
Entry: {"hour": 2, "minute": 34}
